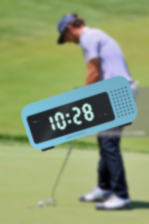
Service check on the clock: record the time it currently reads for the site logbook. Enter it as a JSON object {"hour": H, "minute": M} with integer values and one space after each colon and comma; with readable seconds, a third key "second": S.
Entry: {"hour": 10, "minute": 28}
